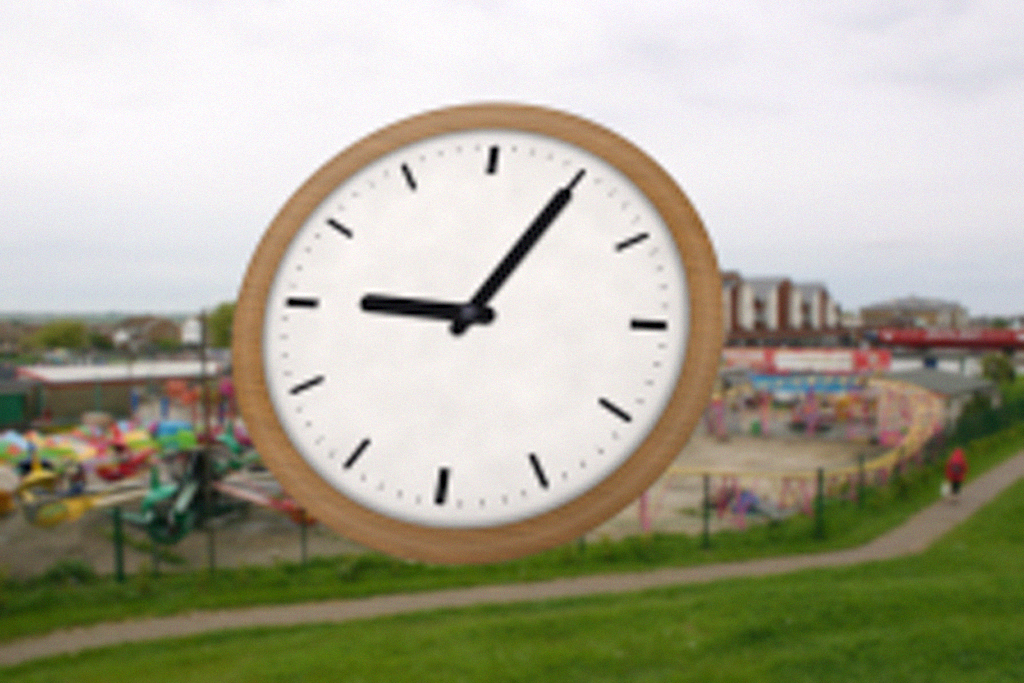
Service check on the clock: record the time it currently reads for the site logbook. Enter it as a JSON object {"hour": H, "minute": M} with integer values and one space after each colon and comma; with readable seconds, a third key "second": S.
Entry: {"hour": 9, "minute": 5}
